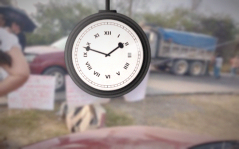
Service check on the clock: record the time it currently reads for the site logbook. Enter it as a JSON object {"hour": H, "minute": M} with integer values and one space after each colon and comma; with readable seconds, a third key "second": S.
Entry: {"hour": 1, "minute": 48}
